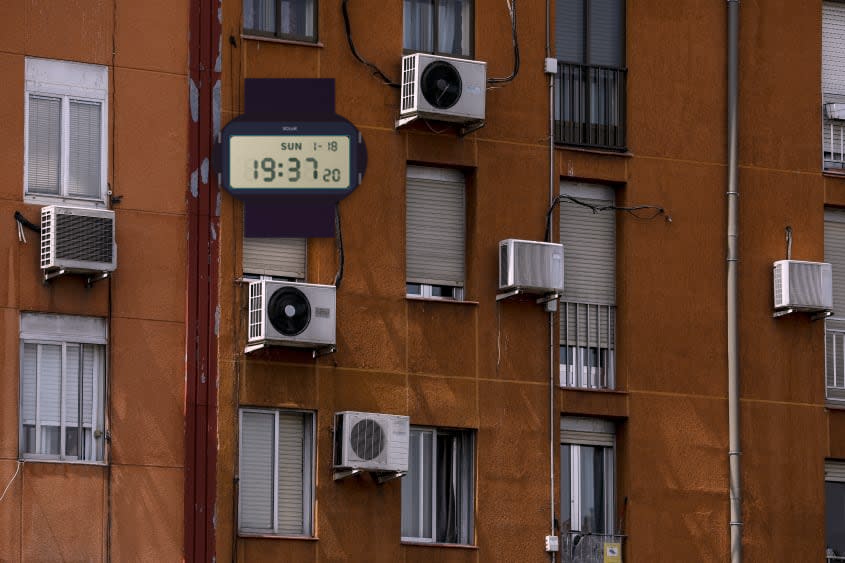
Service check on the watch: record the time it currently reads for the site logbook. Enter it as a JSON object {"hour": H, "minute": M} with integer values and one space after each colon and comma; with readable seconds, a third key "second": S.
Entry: {"hour": 19, "minute": 37, "second": 20}
